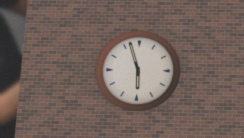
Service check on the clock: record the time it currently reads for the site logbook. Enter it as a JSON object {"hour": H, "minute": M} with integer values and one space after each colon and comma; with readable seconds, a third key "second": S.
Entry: {"hour": 5, "minute": 57}
